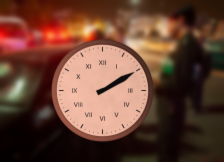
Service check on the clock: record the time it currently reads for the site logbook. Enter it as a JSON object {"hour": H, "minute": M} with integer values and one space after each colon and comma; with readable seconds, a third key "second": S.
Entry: {"hour": 2, "minute": 10}
